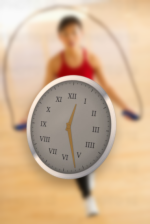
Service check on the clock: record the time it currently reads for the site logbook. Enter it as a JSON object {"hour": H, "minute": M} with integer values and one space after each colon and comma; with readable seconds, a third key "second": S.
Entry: {"hour": 12, "minute": 27}
